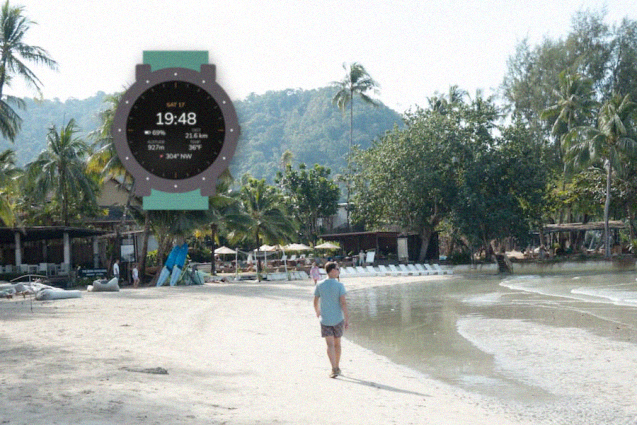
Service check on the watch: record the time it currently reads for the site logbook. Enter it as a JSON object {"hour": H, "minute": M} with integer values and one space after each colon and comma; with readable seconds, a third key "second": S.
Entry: {"hour": 19, "minute": 48}
